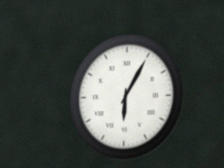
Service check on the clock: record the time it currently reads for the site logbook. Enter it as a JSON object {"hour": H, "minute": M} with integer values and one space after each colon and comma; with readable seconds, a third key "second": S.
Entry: {"hour": 6, "minute": 5}
